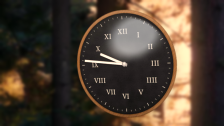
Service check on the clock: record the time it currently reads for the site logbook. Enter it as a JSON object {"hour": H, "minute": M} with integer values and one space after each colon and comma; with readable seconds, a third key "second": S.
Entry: {"hour": 9, "minute": 46}
